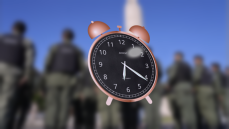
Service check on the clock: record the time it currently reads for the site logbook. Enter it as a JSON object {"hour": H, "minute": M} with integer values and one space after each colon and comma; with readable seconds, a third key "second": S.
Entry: {"hour": 6, "minute": 21}
